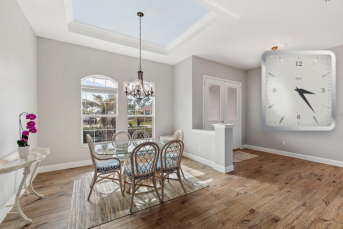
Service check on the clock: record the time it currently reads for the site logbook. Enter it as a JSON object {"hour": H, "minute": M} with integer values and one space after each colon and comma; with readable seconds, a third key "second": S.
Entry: {"hour": 3, "minute": 24}
